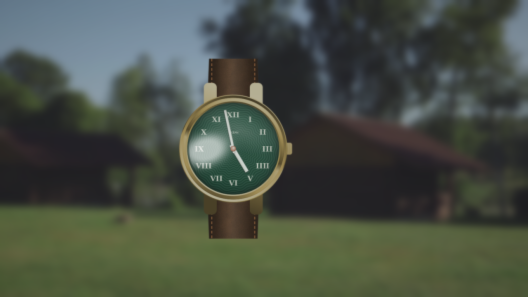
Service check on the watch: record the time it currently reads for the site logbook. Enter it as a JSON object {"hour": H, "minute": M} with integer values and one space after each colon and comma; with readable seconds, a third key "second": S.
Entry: {"hour": 4, "minute": 58}
